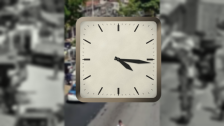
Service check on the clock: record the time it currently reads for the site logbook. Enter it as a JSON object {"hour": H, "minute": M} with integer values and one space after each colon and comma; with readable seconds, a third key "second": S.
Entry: {"hour": 4, "minute": 16}
